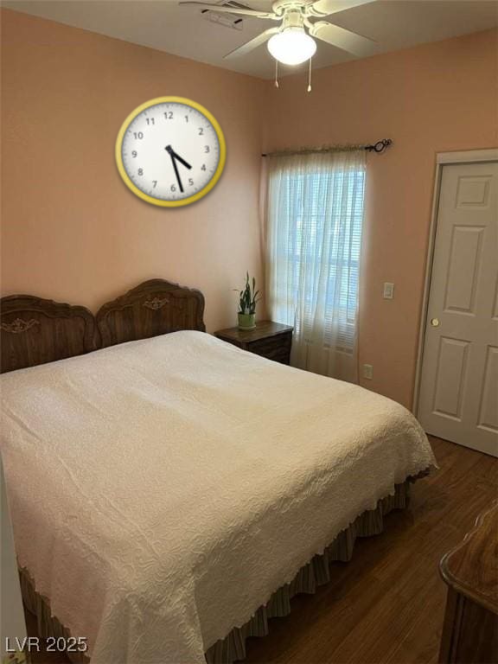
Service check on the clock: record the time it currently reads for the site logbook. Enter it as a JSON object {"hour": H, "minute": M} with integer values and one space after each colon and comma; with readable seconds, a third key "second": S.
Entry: {"hour": 4, "minute": 28}
